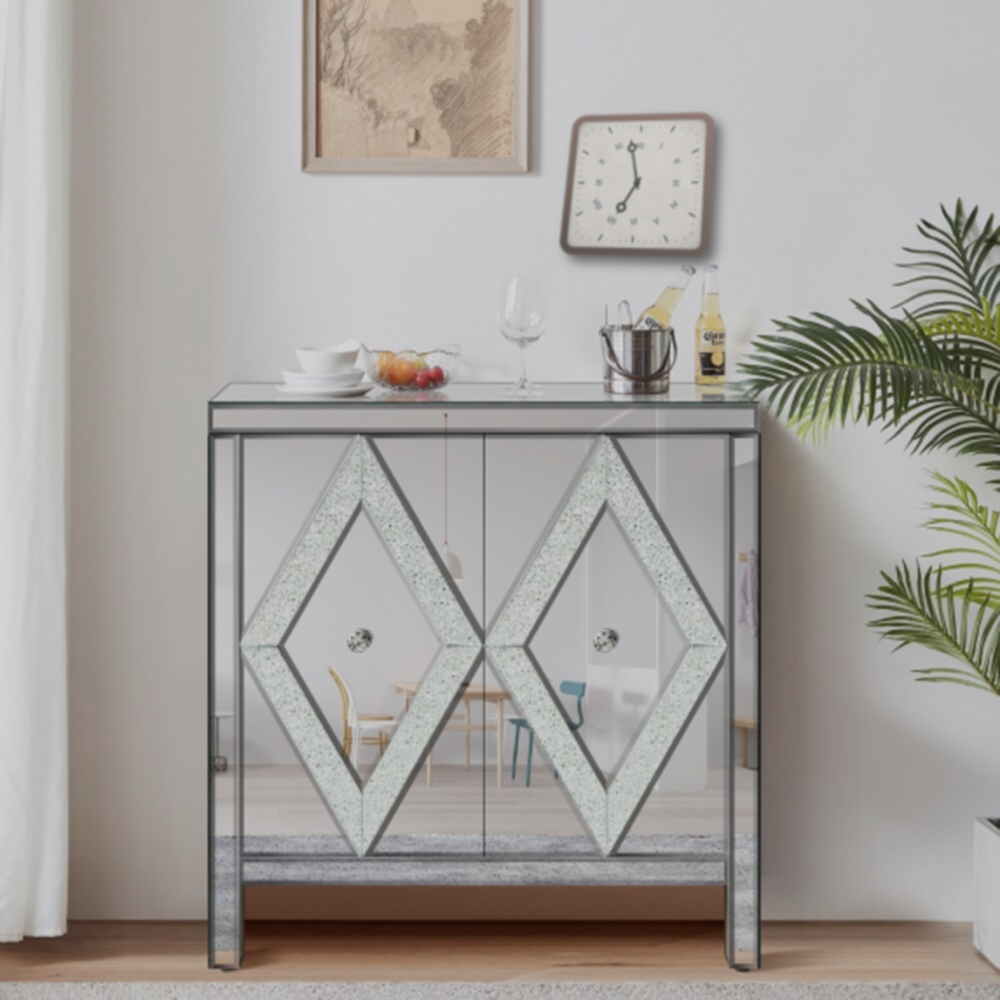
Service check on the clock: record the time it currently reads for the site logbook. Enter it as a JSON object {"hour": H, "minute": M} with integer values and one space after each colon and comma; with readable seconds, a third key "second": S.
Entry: {"hour": 6, "minute": 58}
